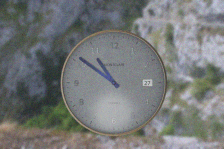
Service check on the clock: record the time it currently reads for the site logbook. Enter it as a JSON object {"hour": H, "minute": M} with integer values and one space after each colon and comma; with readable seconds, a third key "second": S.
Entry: {"hour": 10, "minute": 51}
